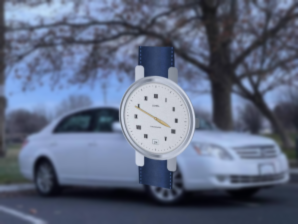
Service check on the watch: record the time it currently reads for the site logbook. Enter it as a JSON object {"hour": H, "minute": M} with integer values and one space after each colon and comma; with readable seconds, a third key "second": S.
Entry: {"hour": 3, "minute": 49}
